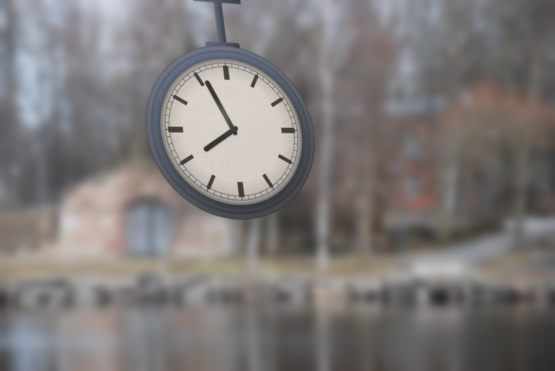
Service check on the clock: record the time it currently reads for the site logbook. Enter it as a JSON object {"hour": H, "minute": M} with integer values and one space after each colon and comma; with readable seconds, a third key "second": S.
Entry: {"hour": 7, "minute": 56}
